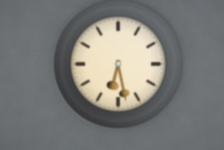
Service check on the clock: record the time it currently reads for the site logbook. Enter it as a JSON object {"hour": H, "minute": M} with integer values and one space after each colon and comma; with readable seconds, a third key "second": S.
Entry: {"hour": 6, "minute": 28}
